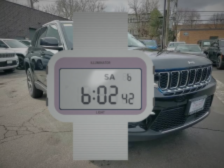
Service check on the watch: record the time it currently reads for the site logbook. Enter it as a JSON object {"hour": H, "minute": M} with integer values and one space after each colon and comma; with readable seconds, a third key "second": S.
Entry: {"hour": 6, "minute": 2, "second": 42}
